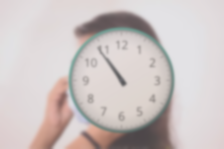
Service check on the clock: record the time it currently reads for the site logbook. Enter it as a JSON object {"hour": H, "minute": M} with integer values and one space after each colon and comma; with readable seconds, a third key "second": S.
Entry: {"hour": 10, "minute": 54}
